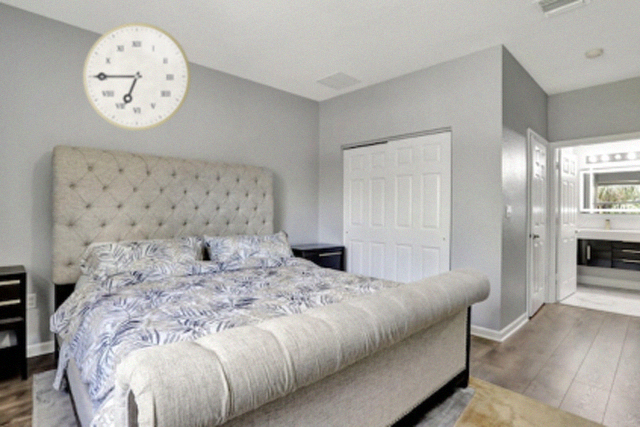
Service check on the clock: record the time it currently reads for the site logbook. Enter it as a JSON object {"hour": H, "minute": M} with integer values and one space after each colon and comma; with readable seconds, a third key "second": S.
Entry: {"hour": 6, "minute": 45}
